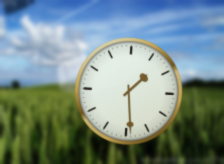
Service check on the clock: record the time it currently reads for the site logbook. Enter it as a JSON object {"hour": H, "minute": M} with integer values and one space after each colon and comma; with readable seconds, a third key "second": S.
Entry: {"hour": 1, "minute": 29}
